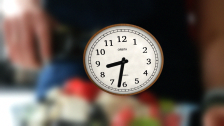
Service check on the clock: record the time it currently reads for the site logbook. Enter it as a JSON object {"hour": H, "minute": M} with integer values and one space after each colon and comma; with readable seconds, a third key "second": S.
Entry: {"hour": 8, "minute": 32}
